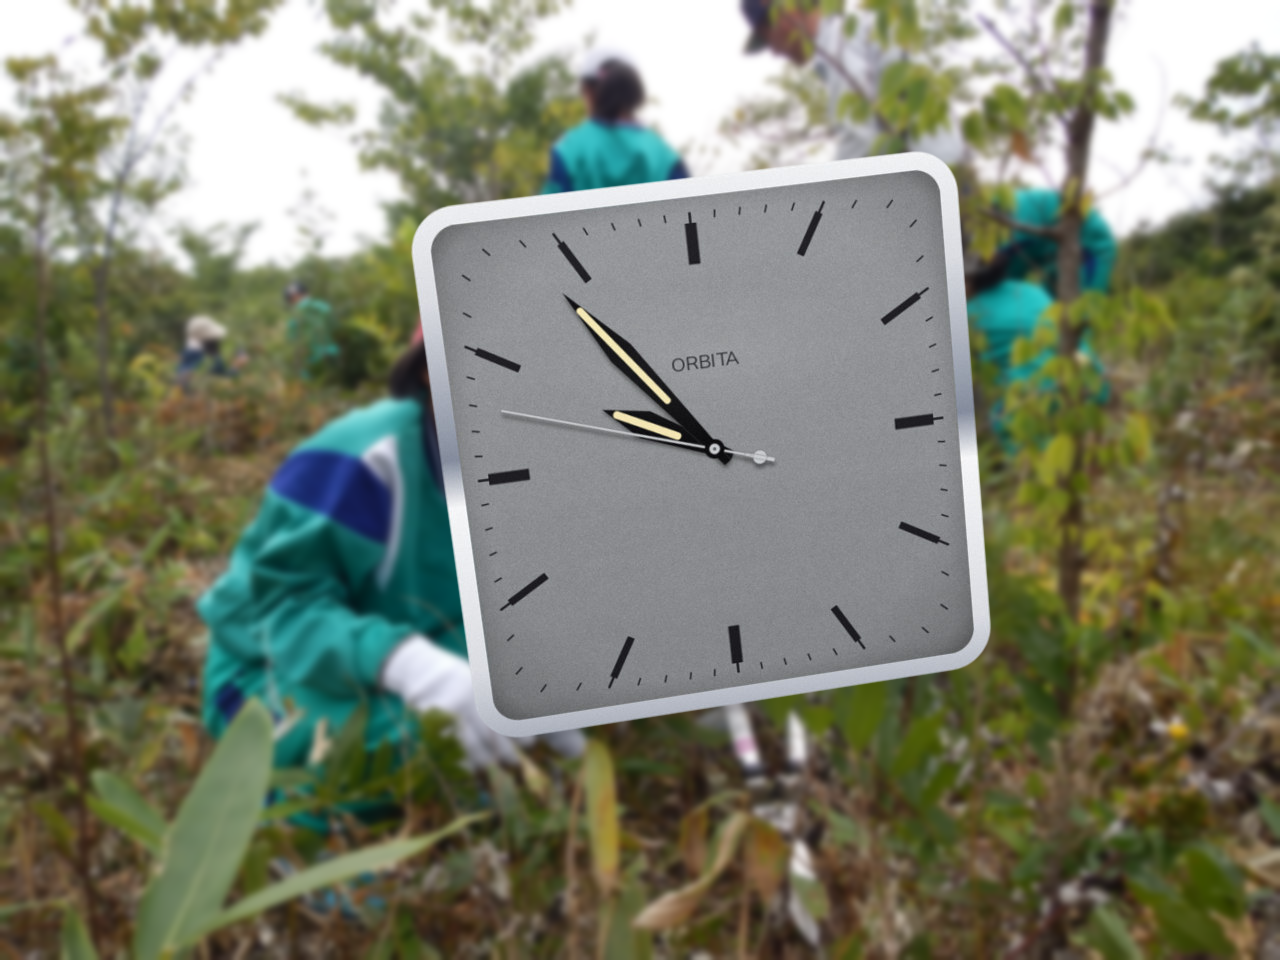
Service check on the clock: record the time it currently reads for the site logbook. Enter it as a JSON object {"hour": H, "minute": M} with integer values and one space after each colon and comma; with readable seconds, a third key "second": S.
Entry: {"hour": 9, "minute": 53, "second": 48}
